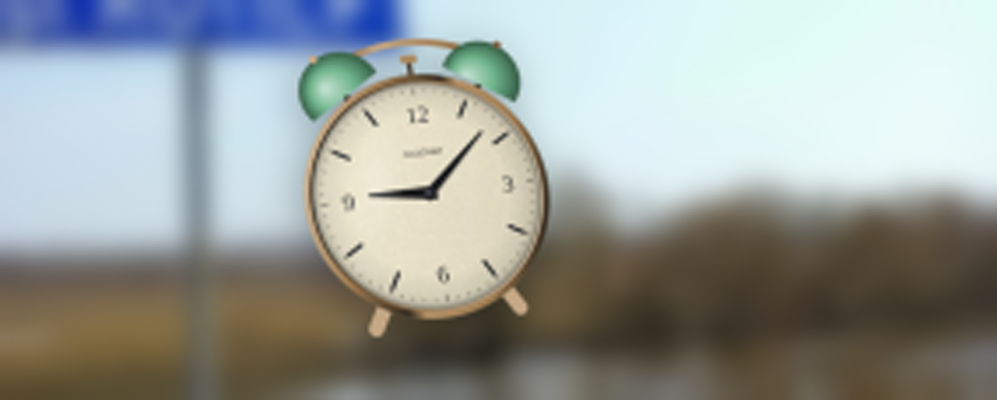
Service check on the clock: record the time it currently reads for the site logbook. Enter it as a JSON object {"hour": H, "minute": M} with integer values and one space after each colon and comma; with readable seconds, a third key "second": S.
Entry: {"hour": 9, "minute": 8}
